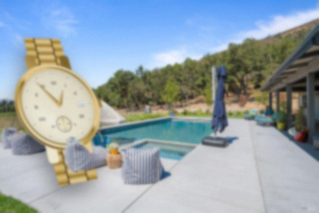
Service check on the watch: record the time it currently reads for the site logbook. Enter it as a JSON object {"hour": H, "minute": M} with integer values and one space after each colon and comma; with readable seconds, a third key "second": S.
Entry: {"hour": 12, "minute": 54}
